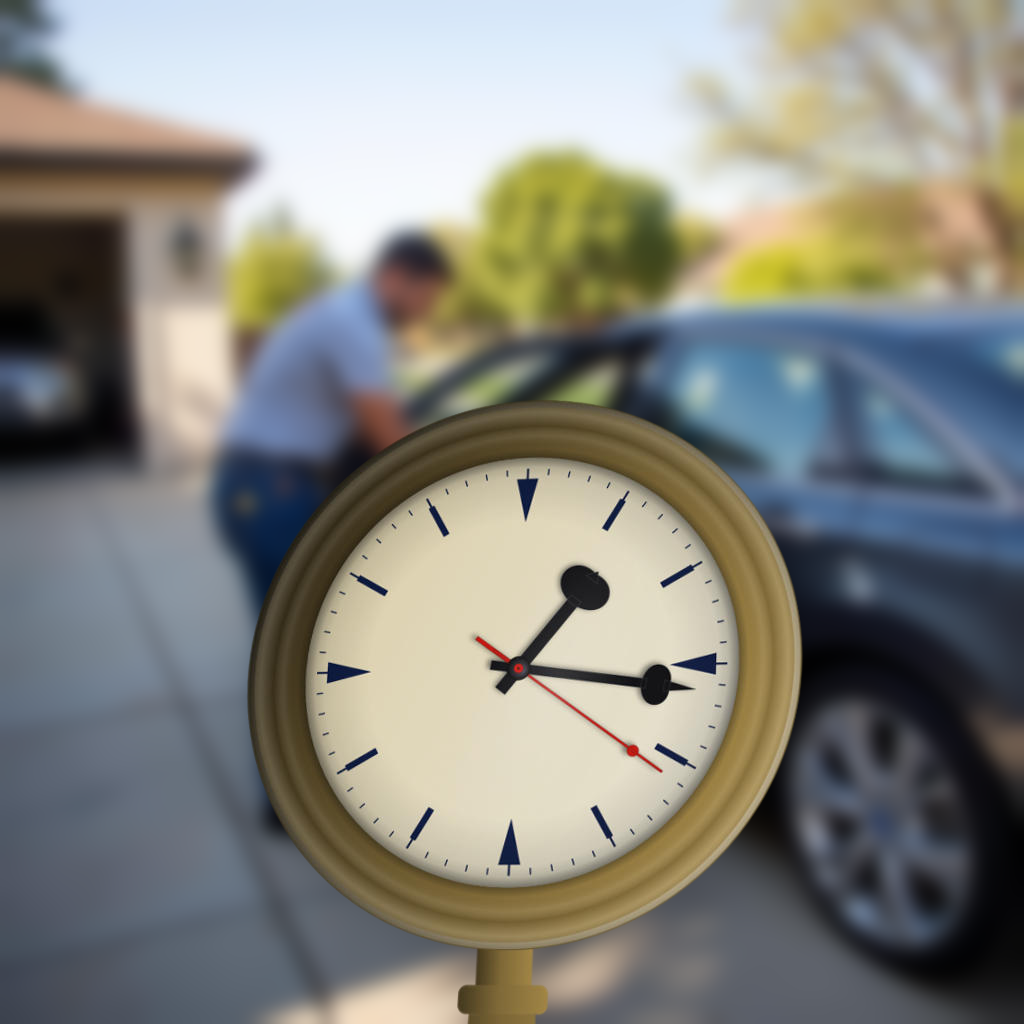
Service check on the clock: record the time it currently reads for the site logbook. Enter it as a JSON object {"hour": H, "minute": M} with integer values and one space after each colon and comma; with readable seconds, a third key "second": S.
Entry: {"hour": 1, "minute": 16, "second": 21}
